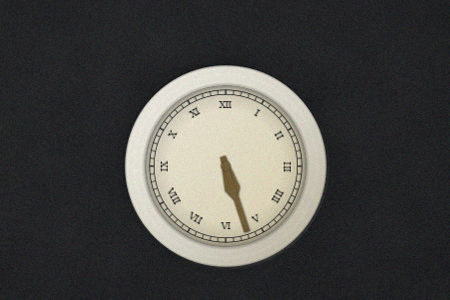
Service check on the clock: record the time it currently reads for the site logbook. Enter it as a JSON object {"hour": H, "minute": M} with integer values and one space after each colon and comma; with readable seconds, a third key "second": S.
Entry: {"hour": 5, "minute": 27}
